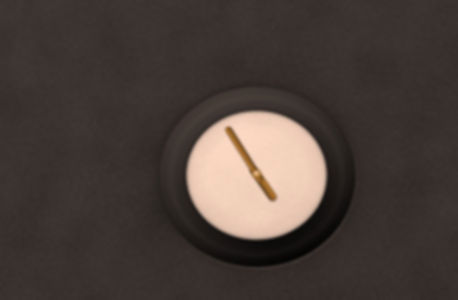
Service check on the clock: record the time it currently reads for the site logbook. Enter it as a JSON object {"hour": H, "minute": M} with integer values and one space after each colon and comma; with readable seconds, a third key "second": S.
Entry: {"hour": 4, "minute": 55}
